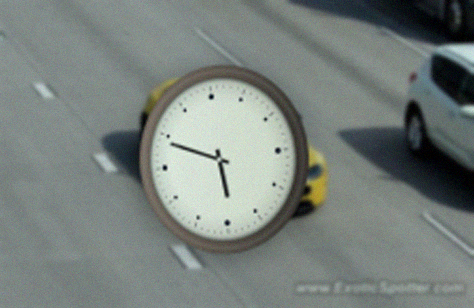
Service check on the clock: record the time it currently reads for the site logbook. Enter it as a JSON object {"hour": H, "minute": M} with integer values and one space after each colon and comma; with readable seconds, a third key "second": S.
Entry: {"hour": 5, "minute": 49}
